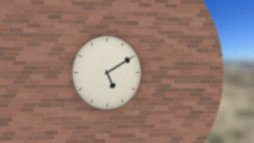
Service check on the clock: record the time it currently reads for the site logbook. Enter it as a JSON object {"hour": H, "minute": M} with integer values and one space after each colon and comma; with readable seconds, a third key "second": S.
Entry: {"hour": 5, "minute": 10}
